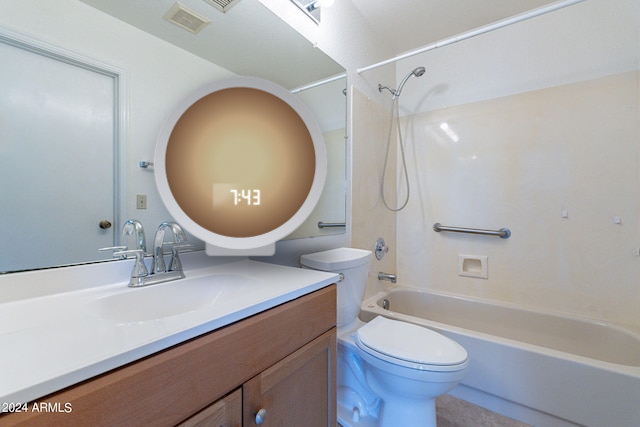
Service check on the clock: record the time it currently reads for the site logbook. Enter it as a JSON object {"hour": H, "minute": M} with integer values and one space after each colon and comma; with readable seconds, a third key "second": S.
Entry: {"hour": 7, "minute": 43}
